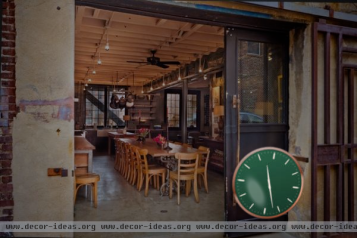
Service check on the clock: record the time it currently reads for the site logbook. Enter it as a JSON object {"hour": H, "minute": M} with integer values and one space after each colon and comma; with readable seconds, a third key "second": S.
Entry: {"hour": 11, "minute": 27}
